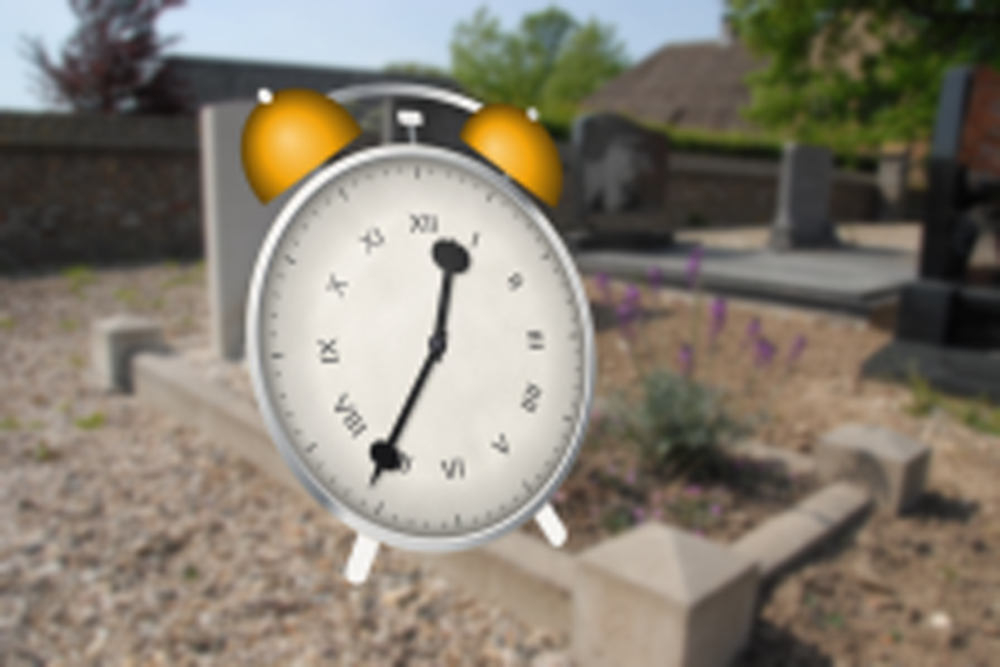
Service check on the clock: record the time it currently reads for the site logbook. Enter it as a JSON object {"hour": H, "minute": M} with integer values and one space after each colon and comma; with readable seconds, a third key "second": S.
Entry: {"hour": 12, "minute": 36}
